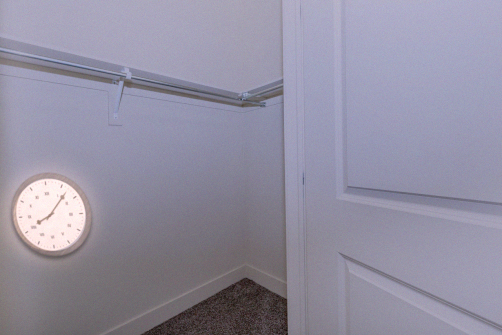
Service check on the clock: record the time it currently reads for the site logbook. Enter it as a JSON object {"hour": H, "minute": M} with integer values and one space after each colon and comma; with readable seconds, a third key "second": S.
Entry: {"hour": 8, "minute": 7}
